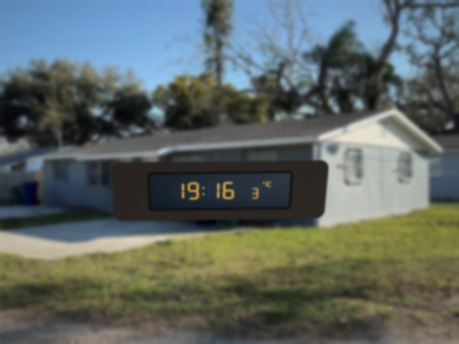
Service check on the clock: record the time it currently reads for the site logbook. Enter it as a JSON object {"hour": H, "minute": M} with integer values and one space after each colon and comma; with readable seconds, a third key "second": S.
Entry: {"hour": 19, "minute": 16}
